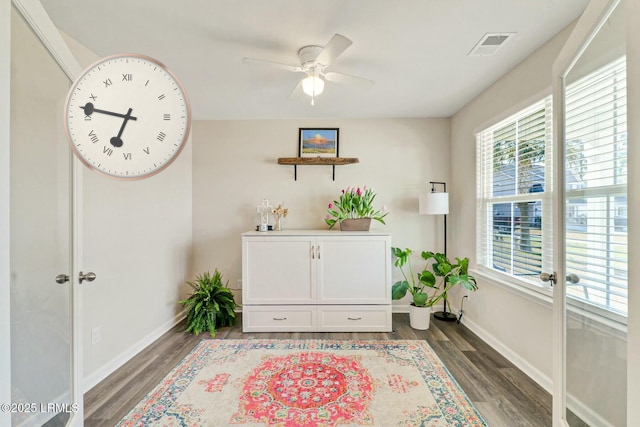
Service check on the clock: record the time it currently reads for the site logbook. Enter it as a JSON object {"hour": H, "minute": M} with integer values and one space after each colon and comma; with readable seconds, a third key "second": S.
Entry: {"hour": 6, "minute": 47}
